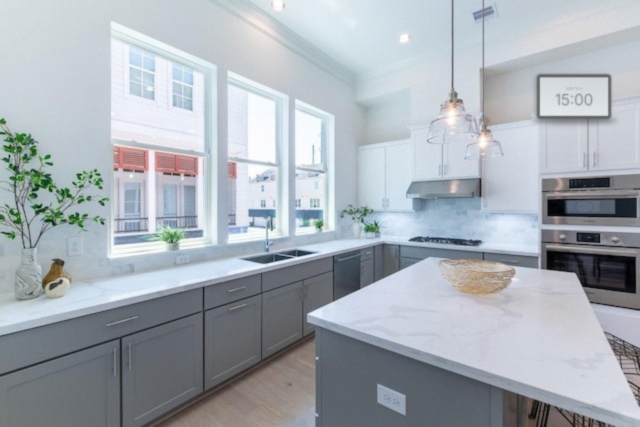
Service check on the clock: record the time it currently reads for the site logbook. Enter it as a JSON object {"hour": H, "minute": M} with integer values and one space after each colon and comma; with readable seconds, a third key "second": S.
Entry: {"hour": 15, "minute": 0}
